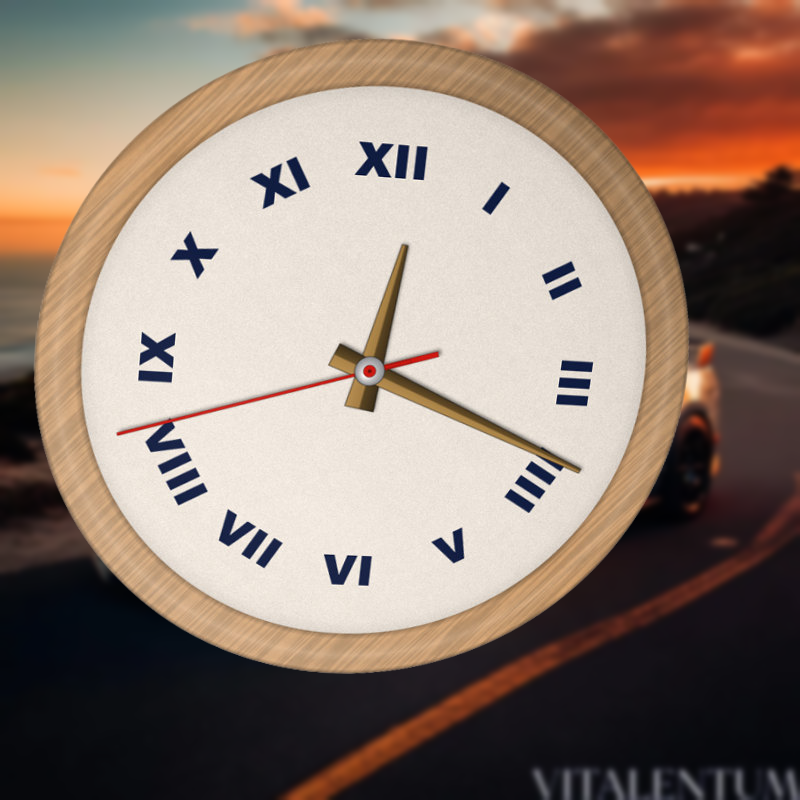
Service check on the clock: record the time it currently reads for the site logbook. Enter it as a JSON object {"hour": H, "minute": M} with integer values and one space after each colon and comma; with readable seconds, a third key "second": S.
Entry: {"hour": 12, "minute": 18, "second": 42}
